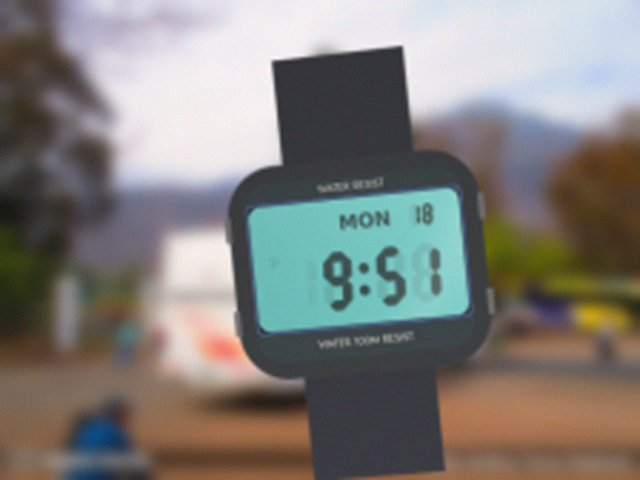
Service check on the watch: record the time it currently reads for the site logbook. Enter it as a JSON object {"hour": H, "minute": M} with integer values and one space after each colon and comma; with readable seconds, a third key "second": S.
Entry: {"hour": 9, "minute": 51}
